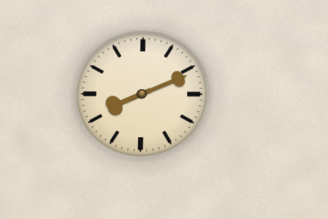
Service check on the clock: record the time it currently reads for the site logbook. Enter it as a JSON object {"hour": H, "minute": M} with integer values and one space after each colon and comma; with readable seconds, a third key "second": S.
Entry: {"hour": 8, "minute": 11}
